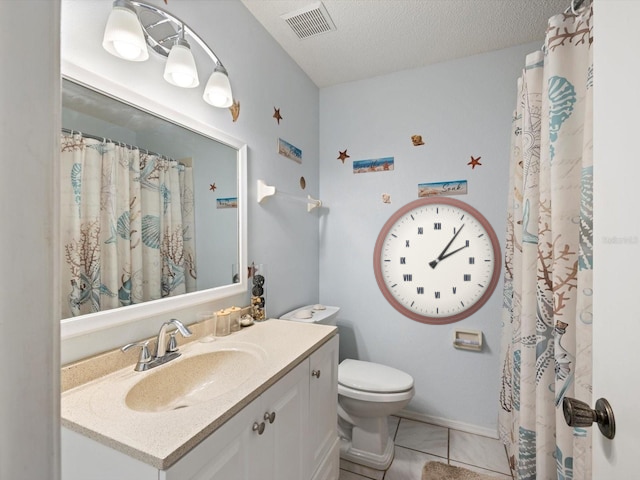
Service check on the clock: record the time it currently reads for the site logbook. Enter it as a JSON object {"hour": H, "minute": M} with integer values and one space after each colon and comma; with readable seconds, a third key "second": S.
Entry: {"hour": 2, "minute": 6}
